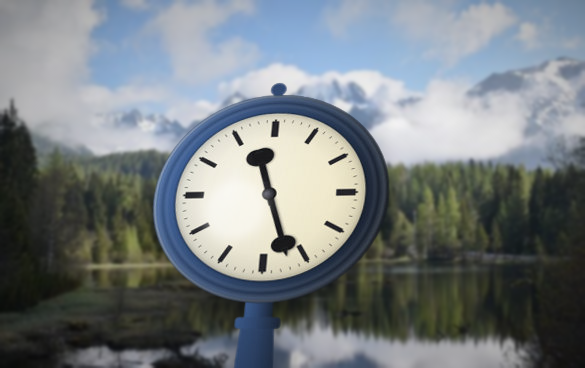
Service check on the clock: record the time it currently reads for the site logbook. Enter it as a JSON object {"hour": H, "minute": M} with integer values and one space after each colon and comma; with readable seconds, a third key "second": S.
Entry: {"hour": 11, "minute": 27}
